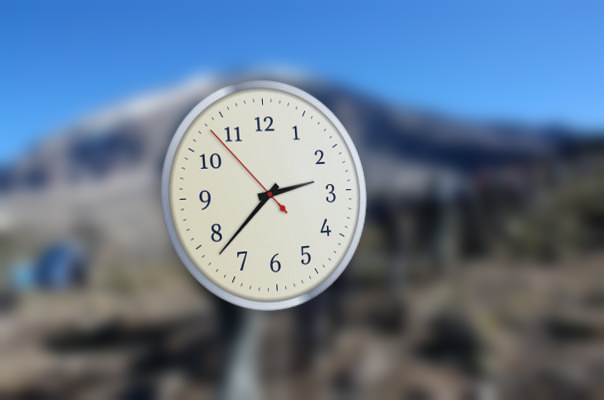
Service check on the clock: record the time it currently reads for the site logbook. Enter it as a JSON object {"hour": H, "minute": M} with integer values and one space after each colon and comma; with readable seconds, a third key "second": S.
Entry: {"hour": 2, "minute": 37, "second": 53}
